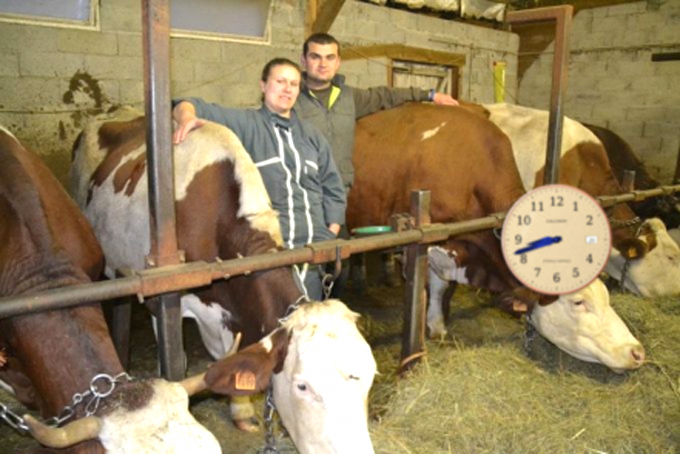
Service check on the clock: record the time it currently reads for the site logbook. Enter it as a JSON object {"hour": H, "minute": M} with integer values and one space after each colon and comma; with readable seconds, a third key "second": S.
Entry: {"hour": 8, "minute": 42}
